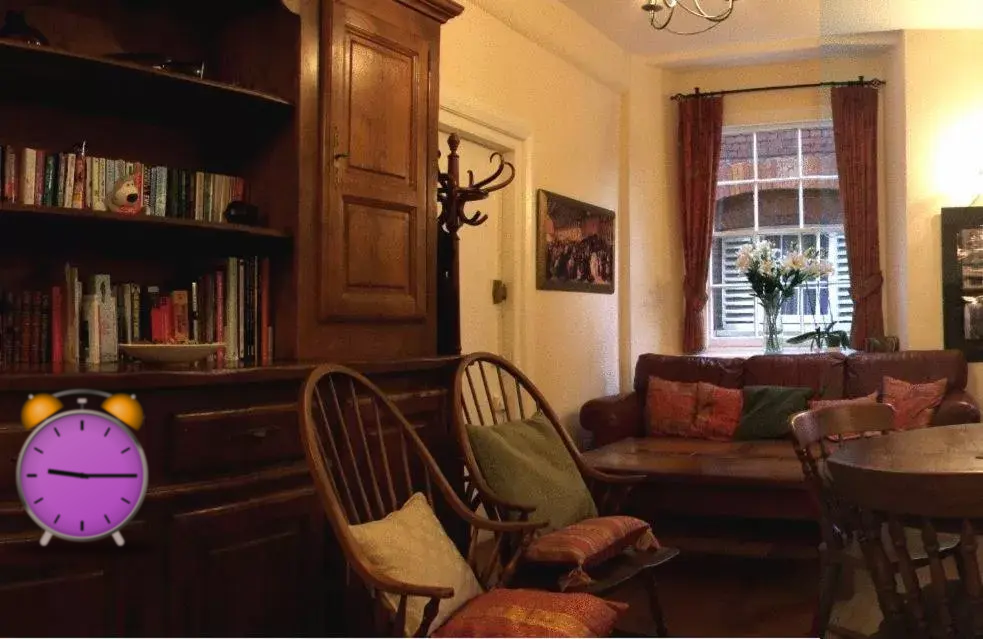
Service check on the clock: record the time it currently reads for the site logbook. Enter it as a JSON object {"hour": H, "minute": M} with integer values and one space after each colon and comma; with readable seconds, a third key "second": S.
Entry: {"hour": 9, "minute": 15}
